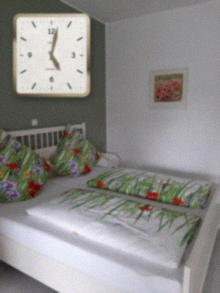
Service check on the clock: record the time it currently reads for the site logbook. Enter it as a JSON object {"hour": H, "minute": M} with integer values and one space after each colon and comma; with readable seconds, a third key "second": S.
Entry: {"hour": 5, "minute": 2}
